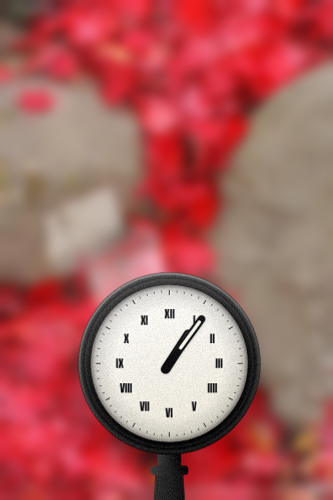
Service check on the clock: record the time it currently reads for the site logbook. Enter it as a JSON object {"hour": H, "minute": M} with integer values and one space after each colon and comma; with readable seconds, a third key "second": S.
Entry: {"hour": 1, "minute": 6}
